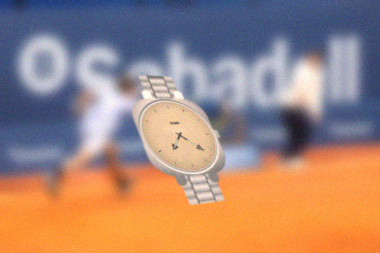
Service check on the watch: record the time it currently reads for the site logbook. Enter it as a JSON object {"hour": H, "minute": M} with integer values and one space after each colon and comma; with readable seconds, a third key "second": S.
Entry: {"hour": 7, "minute": 22}
